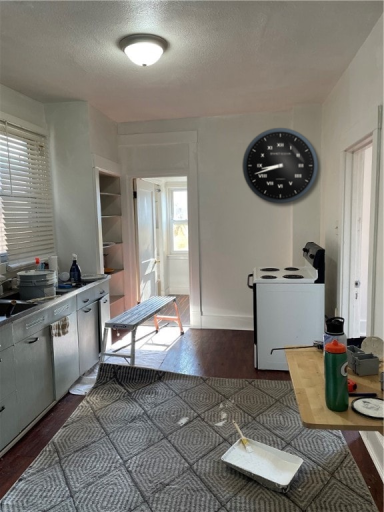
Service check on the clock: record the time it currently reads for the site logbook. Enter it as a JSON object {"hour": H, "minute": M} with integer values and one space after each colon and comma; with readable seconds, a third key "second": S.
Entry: {"hour": 8, "minute": 42}
